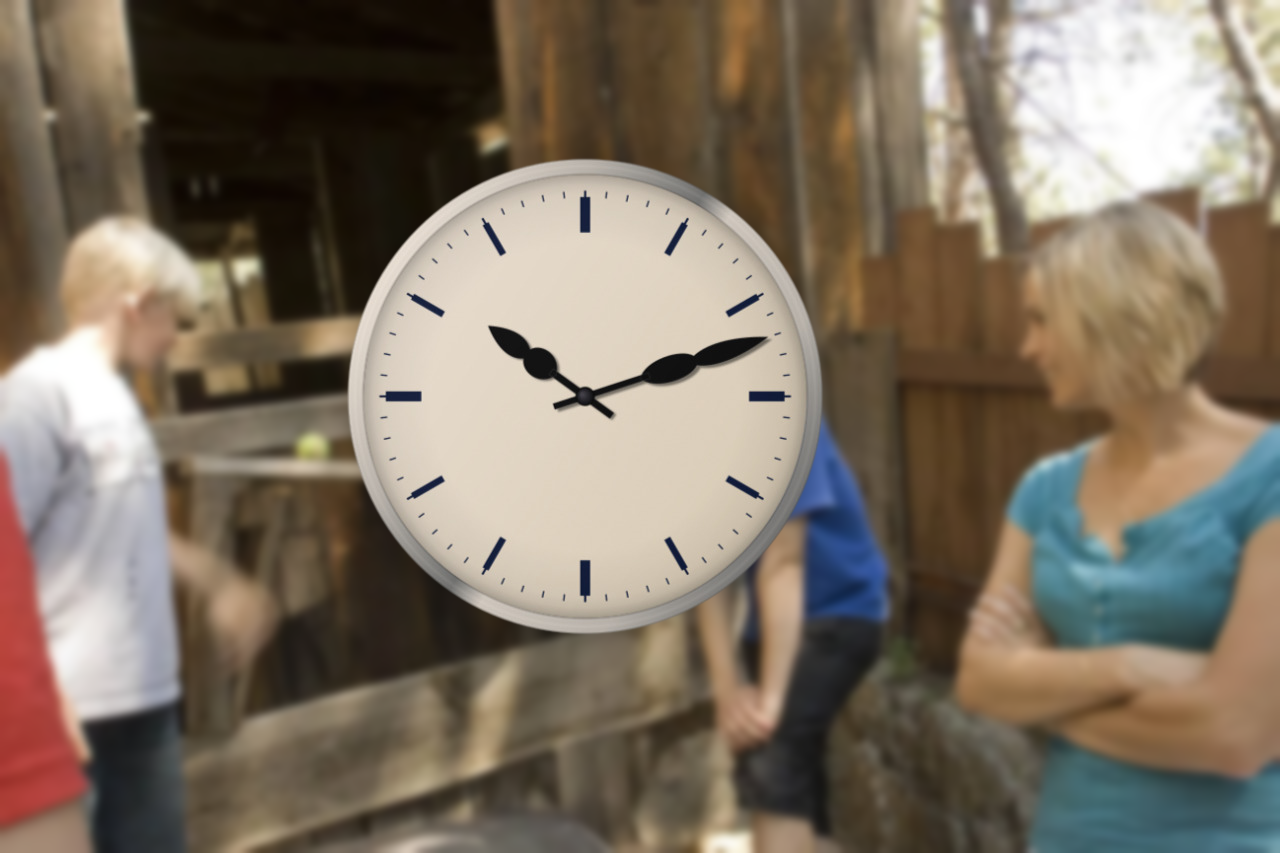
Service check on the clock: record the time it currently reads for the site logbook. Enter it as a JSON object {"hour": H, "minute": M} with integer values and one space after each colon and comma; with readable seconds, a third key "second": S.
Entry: {"hour": 10, "minute": 12}
